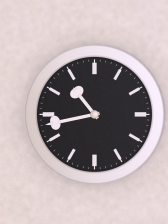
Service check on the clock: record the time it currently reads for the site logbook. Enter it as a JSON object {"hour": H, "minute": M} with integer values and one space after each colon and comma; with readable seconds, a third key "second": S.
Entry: {"hour": 10, "minute": 43}
